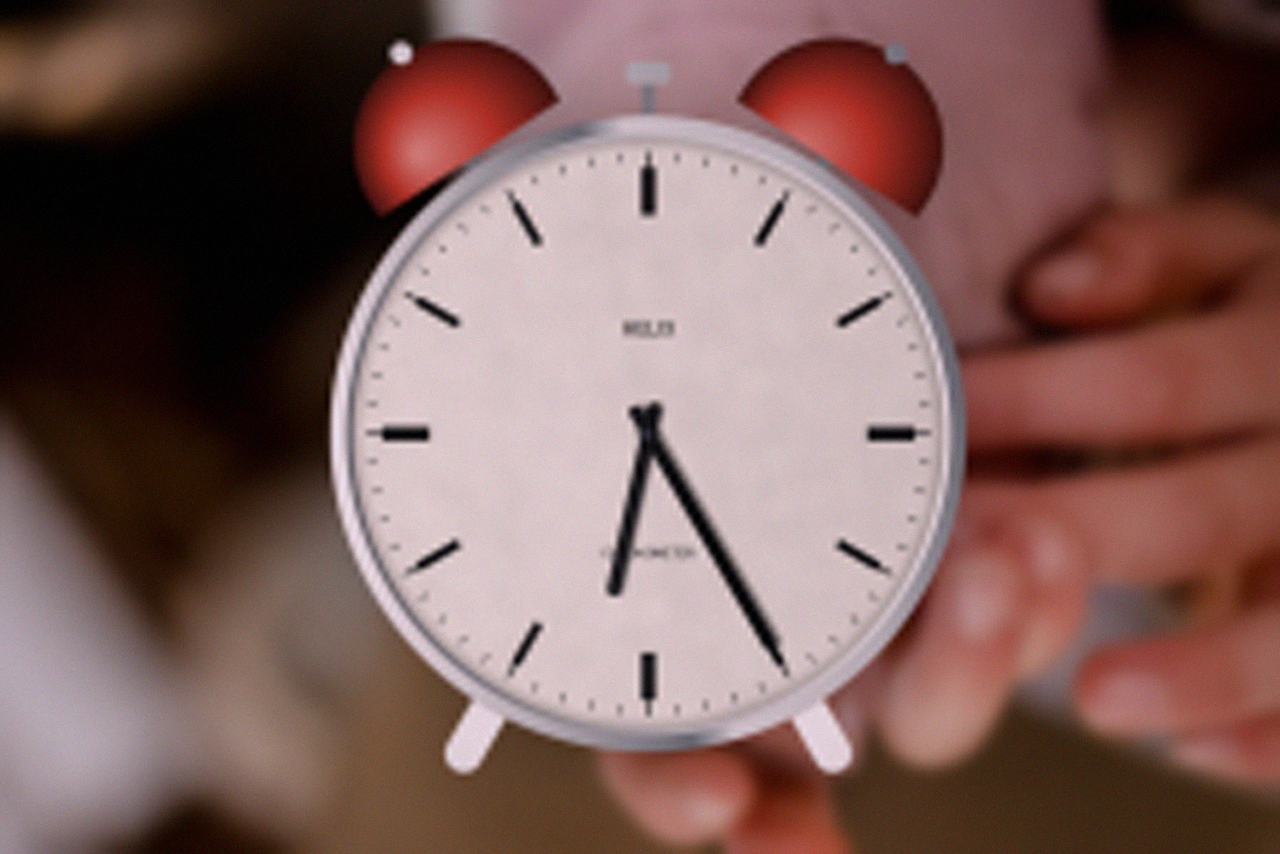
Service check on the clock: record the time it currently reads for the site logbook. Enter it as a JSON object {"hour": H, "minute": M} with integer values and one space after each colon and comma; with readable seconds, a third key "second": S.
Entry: {"hour": 6, "minute": 25}
